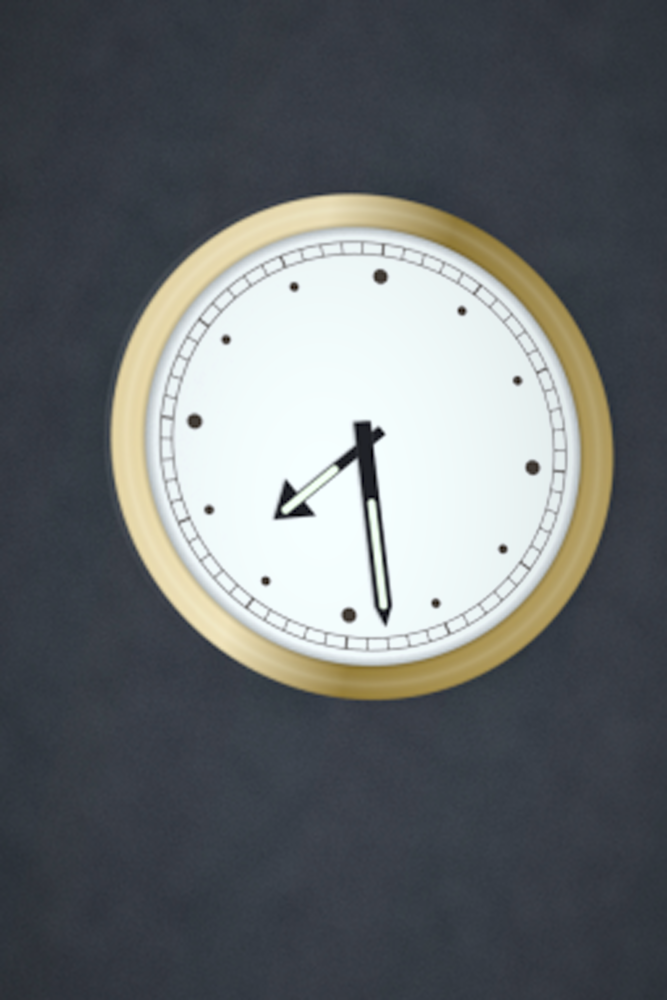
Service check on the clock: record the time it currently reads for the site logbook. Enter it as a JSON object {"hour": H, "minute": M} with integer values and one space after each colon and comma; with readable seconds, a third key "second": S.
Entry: {"hour": 7, "minute": 28}
